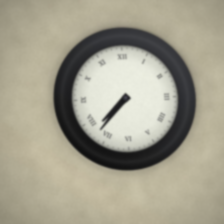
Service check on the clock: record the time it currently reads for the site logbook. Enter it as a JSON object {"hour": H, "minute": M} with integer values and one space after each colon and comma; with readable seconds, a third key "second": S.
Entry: {"hour": 7, "minute": 37}
